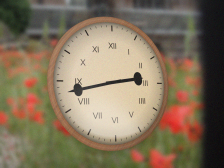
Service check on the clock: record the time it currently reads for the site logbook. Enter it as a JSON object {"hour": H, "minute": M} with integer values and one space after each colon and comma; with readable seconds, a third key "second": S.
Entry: {"hour": 2, "minute": 43}
